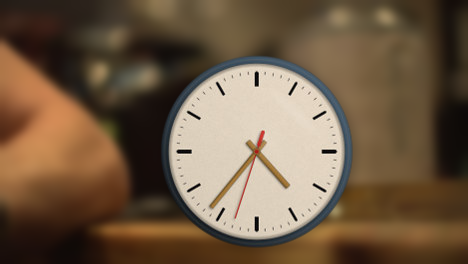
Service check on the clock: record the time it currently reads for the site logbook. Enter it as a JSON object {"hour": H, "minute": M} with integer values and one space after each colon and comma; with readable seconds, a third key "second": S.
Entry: {"hour": 4, "minute": 36, "second": 33}
